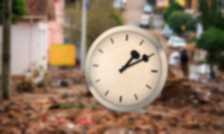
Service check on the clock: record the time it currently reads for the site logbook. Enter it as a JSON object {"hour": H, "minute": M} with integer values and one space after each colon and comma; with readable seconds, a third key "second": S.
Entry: {"hour": 1, "minute": 10}
